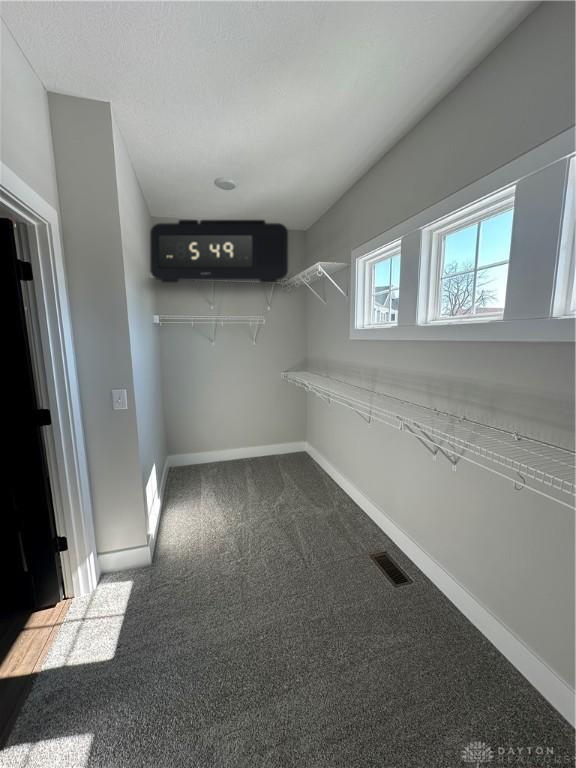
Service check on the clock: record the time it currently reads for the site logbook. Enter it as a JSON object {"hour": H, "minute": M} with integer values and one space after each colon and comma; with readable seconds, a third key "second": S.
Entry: {"hour": 5, "minute": 49}
